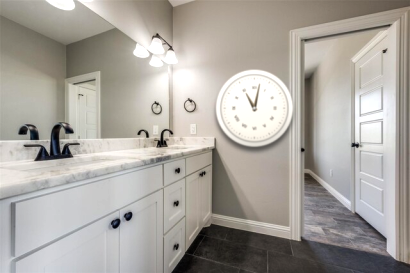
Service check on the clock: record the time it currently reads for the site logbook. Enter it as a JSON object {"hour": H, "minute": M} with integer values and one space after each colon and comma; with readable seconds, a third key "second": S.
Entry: {"hour": 11, "minute": 2}
